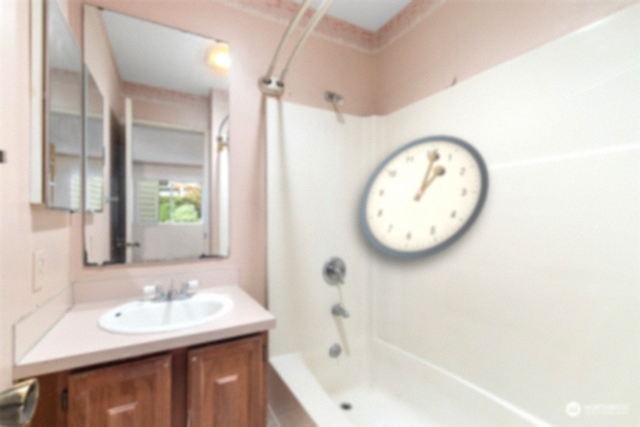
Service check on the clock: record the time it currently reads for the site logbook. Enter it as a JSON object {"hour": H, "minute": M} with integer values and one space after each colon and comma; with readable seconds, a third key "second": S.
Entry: {"hour": 1, "minute": 1}
